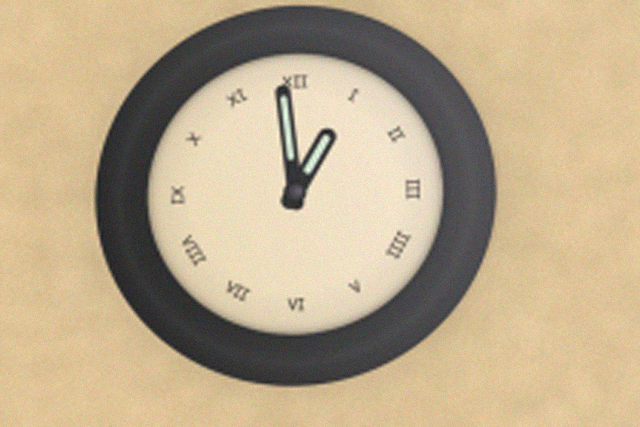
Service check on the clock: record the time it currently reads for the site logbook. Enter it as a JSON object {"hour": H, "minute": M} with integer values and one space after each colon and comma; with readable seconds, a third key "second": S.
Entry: {"hour": 12, "minute": 59}
